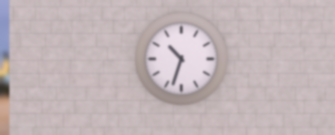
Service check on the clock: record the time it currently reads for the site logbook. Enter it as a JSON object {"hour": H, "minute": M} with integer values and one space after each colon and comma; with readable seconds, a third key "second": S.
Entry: {"hour": 10, "minute": 33}
